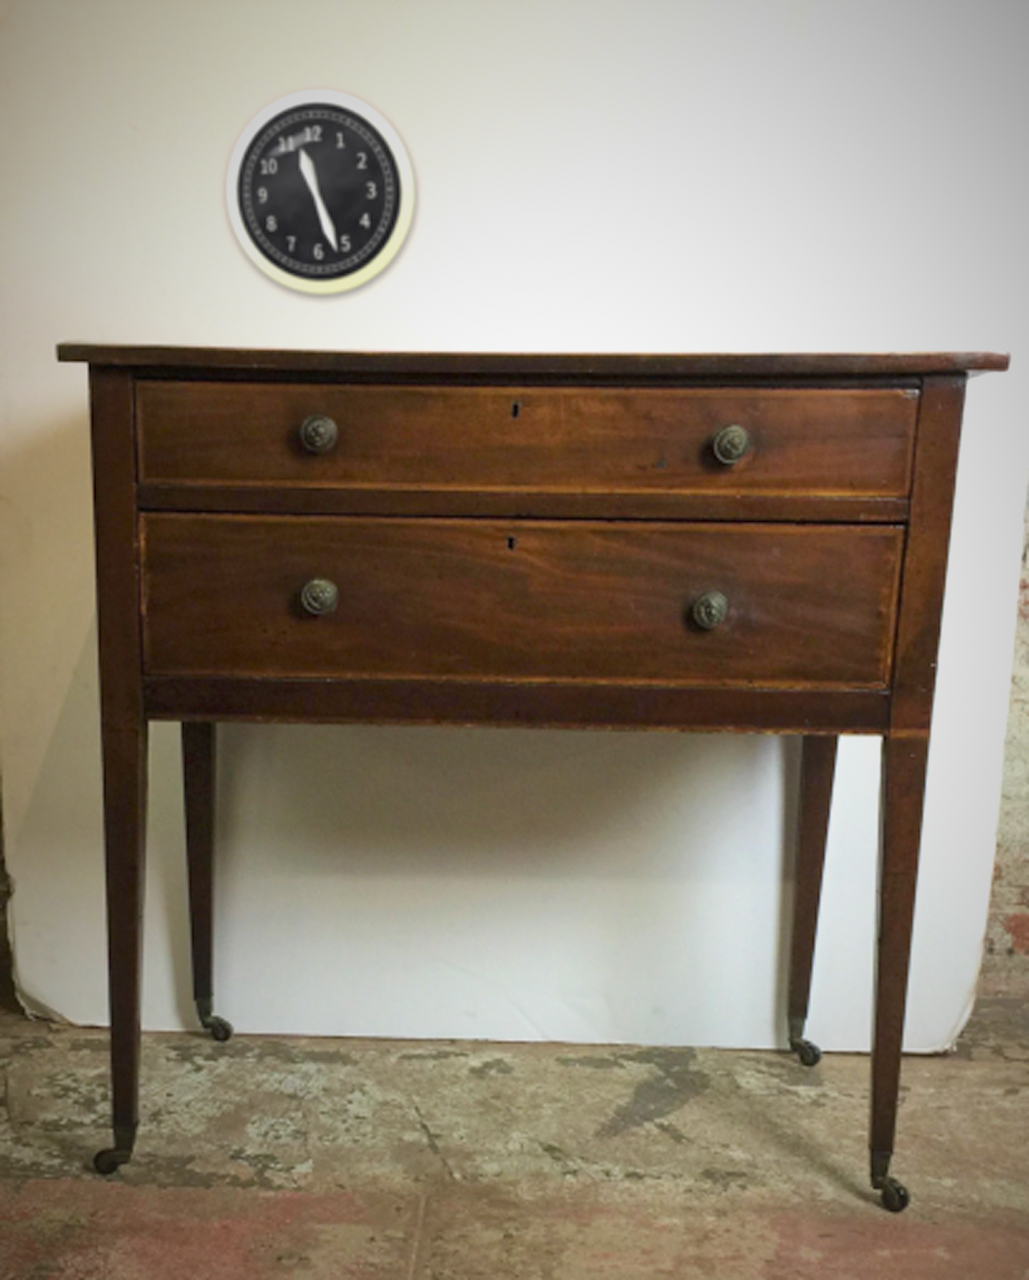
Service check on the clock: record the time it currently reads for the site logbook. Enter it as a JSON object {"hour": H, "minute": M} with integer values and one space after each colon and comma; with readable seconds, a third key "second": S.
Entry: {"hour": 11, "minute": 27}
